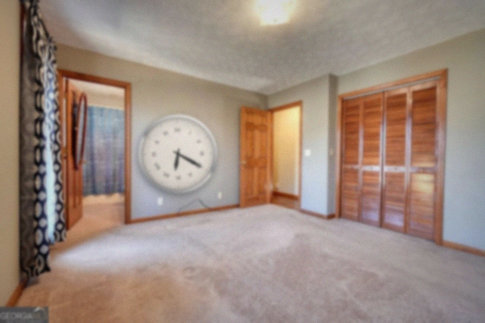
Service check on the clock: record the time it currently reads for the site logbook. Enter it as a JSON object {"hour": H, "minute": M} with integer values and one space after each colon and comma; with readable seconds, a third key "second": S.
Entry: {"hour": 6, "minute": 20}
